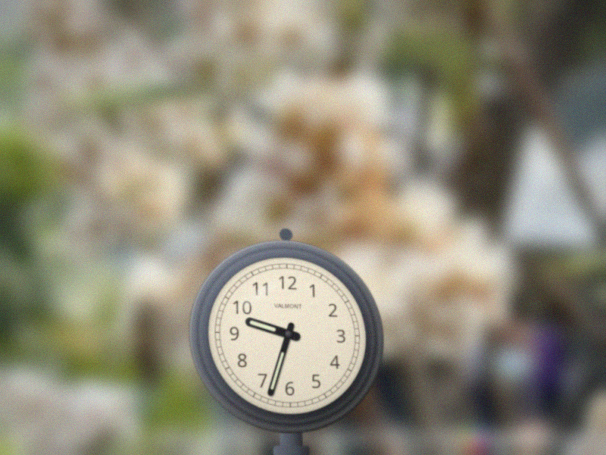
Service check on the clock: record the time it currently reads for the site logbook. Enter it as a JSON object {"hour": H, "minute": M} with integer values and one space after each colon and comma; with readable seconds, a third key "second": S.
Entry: {"hour": 9, "minute": 33}
